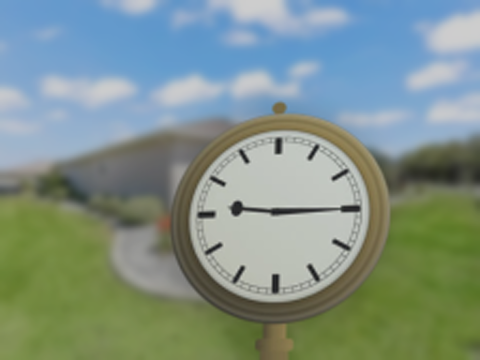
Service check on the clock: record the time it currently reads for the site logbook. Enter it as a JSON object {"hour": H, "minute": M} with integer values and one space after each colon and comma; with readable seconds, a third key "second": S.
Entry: {"hour": 9, "minute": 15}
